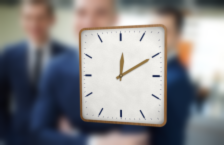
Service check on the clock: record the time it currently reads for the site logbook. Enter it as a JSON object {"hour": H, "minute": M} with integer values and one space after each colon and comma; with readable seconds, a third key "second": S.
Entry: {"hour": 12, "minute": 10}
